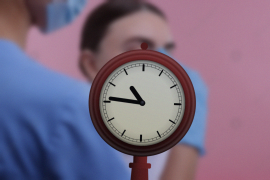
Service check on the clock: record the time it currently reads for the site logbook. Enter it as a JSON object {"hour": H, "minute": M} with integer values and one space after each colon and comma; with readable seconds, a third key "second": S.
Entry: {"hour": 10, "minute": 46}
